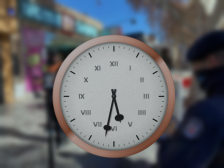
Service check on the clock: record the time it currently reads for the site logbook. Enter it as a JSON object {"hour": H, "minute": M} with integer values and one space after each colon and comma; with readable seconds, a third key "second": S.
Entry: {"hour": 5, "minute": 32}
